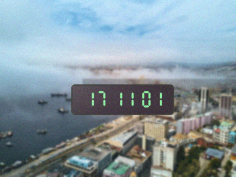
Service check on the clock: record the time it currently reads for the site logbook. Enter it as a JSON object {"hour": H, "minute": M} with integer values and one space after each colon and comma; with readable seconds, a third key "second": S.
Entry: {"hour": 17, "minute": 11, "second": 1}
